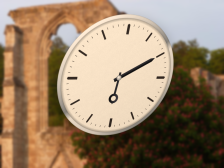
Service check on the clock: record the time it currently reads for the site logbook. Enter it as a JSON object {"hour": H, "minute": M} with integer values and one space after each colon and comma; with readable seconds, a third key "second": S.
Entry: {"hour": 6, "minute": 10}
